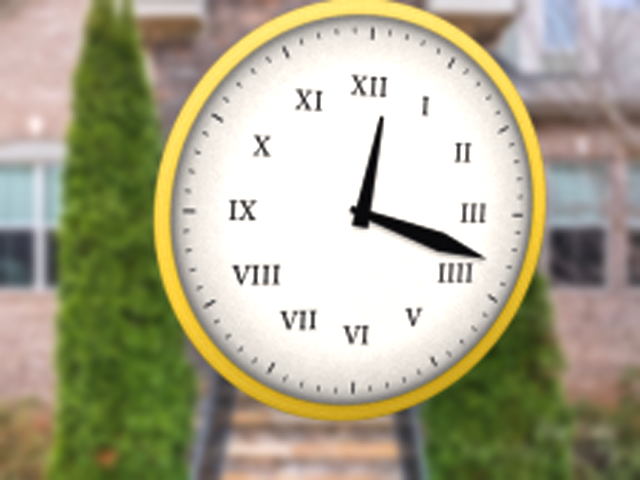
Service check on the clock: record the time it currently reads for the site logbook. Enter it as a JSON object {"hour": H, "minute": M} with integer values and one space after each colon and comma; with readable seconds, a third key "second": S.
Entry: {"hour": 12, "minute": 18}
